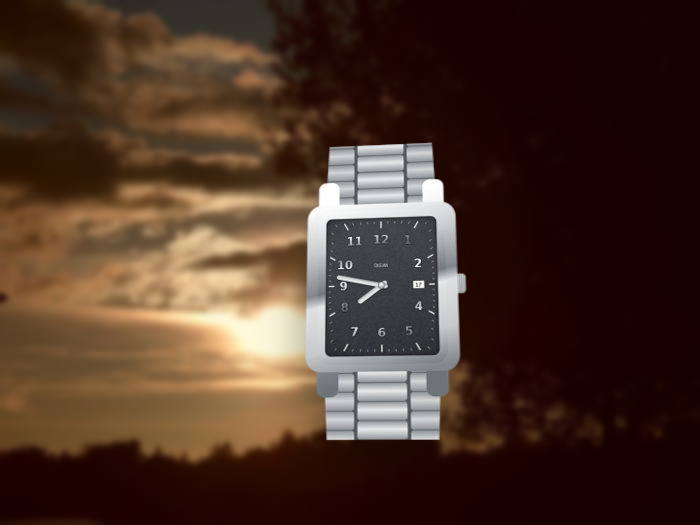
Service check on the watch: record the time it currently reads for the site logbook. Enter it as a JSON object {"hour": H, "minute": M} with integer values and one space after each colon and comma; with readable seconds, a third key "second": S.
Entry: {"hour": 7, "minute": 47}
